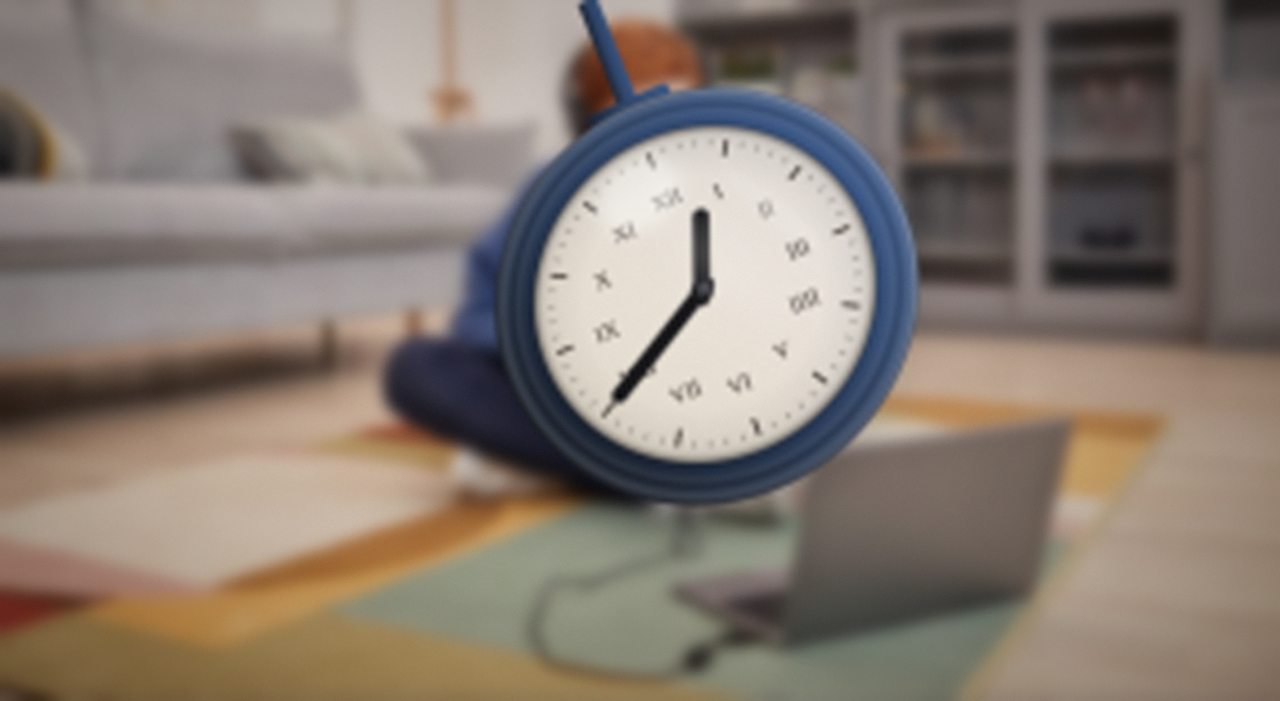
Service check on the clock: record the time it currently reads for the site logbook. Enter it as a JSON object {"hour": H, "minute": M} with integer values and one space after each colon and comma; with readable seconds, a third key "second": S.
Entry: {"hour": 12, "minute": 40}
